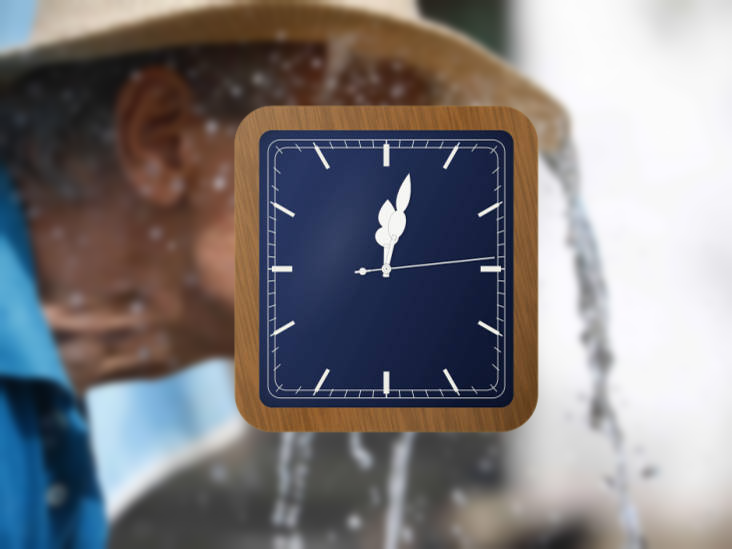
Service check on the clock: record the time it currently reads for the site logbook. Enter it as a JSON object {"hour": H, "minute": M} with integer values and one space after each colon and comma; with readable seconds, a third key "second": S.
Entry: {"hour": 12, "minute": 2, "second": 14}
